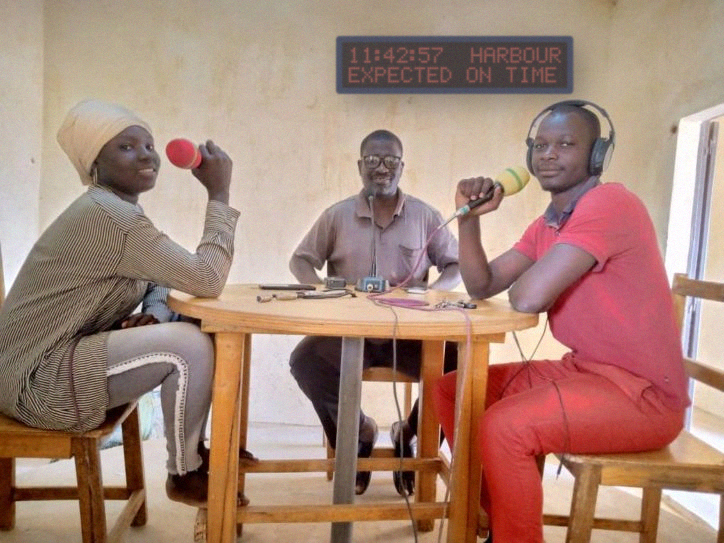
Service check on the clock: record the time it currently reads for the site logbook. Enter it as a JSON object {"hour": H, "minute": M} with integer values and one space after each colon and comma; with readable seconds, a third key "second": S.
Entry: {"hour": 11, "minute": 42, "second": 57}
